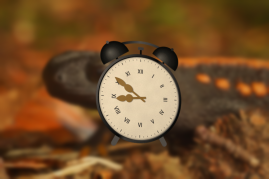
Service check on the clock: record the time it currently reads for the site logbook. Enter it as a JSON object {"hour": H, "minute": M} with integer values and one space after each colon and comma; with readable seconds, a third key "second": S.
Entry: {"hour": 8, "minute": 51}
